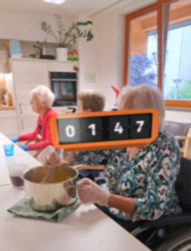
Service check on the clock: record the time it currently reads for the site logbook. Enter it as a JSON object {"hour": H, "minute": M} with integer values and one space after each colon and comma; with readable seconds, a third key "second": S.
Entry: {"hour": 1, "minute": 47}
